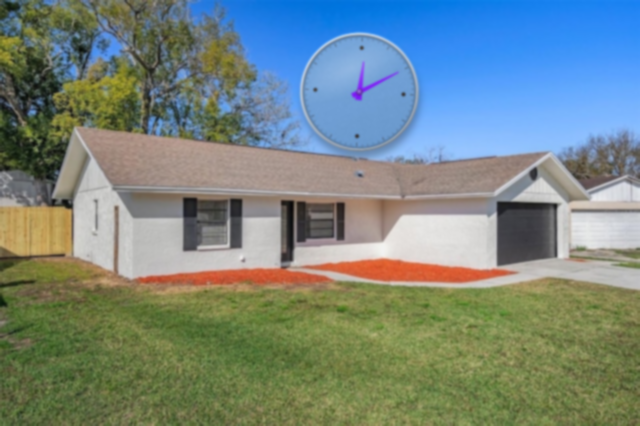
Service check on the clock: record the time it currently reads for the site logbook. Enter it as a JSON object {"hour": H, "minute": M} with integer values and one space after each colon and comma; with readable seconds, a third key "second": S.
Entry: {"hour": 12, "minute": 10}
